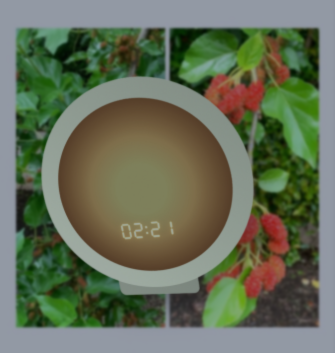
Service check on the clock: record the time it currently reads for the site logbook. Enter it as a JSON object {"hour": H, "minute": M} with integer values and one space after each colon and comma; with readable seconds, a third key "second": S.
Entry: {"hour": 2, "minute": 21}
